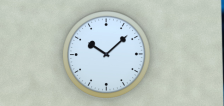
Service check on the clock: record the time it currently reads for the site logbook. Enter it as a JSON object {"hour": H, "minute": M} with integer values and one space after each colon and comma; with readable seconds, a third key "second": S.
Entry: {"hour": 10, "minute": 8}
